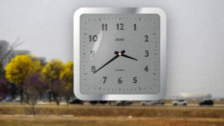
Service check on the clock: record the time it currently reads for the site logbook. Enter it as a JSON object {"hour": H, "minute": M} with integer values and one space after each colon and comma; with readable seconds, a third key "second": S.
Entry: {"hour": 3, "minute": 39}
